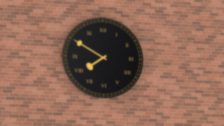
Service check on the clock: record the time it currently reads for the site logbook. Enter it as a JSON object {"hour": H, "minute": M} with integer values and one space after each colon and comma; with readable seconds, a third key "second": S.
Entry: {"hour": 7, "minute": 50}
